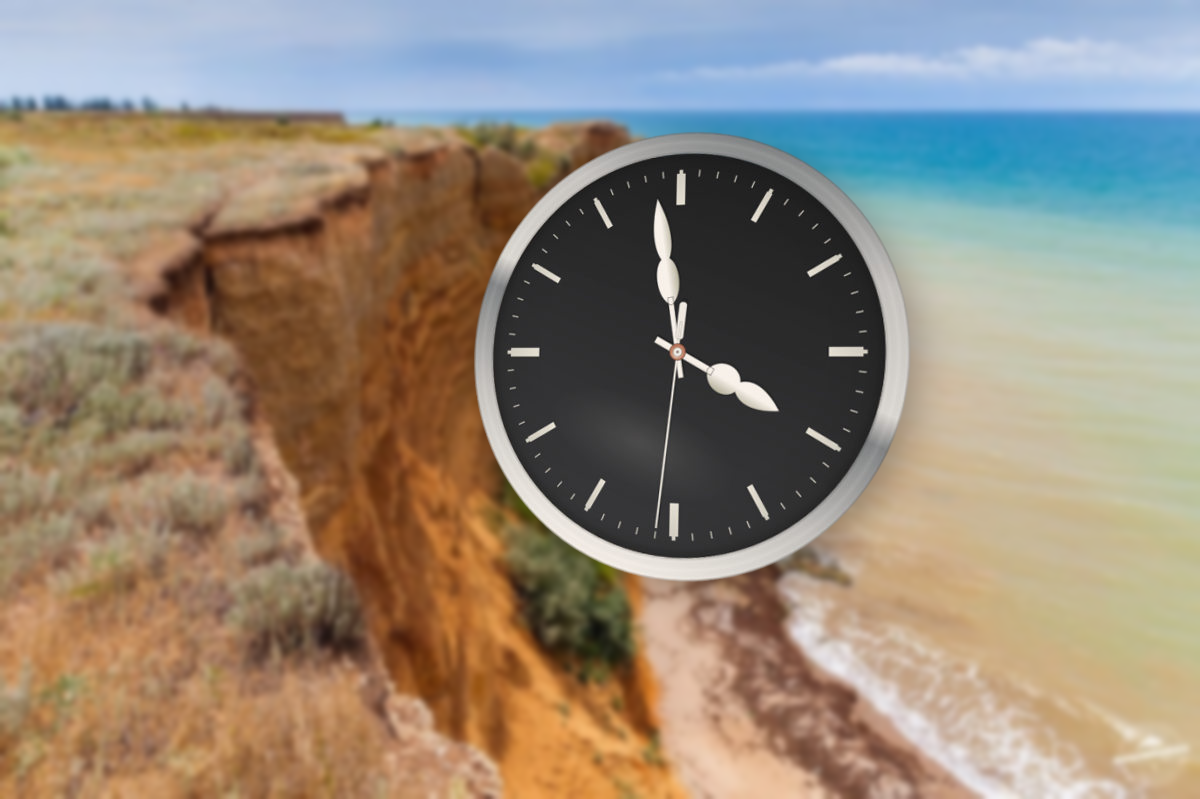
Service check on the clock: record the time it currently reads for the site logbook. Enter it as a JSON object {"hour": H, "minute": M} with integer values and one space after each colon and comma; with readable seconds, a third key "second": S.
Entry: {"hour": 3, "minute": 58, "second": 31}
